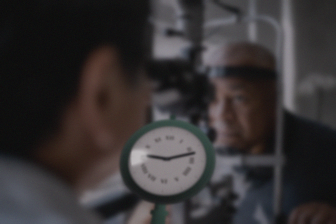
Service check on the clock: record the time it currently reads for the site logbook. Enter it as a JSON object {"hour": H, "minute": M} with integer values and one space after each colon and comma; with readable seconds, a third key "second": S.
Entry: {"hour": 9, "minute": 12}
